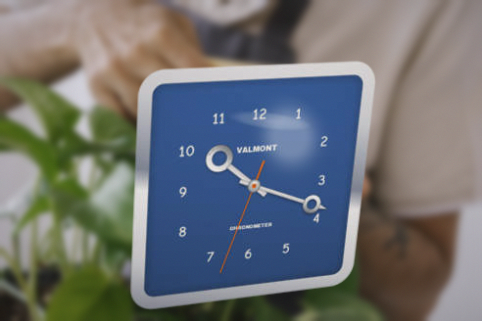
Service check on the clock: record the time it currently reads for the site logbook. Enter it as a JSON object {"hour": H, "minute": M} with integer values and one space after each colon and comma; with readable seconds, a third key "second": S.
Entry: {"hour": 10, "minute": 18, "second": 33}
